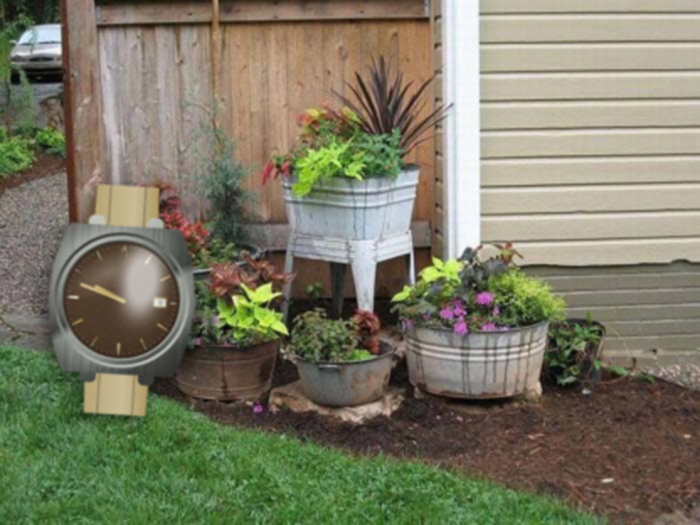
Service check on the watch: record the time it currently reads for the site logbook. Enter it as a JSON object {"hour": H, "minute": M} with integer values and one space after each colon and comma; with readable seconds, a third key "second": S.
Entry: {"hour": 9, "minute": 48}
